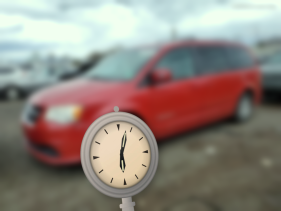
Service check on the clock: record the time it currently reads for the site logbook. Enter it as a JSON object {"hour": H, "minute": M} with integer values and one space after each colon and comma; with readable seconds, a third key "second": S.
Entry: {"hour": 6, "minute": 3}
